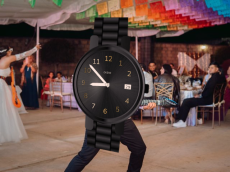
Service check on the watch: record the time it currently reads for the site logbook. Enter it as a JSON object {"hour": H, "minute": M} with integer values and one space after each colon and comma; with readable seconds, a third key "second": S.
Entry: {"hour": 8, "minute": 52}
